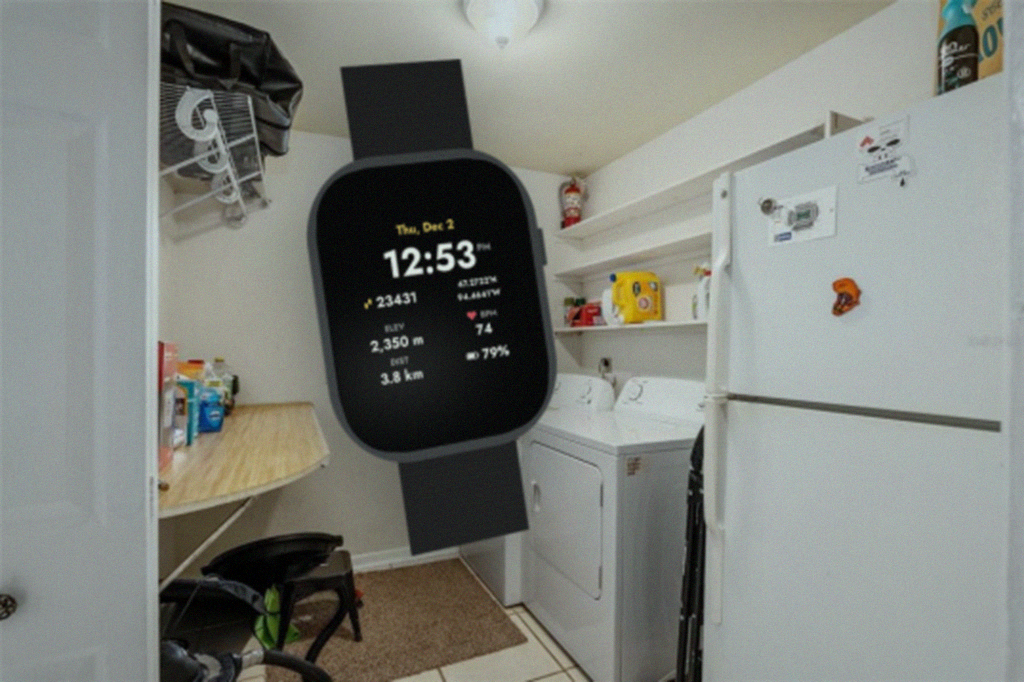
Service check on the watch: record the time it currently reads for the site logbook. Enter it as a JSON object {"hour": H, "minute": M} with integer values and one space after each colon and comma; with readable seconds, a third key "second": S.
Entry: {"hour": 12, "minute": 53}
